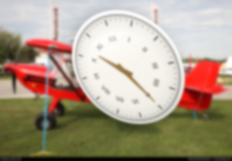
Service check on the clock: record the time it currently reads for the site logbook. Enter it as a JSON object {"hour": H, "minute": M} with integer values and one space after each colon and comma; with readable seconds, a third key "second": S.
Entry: {"hour": 10, "minute": 25}
